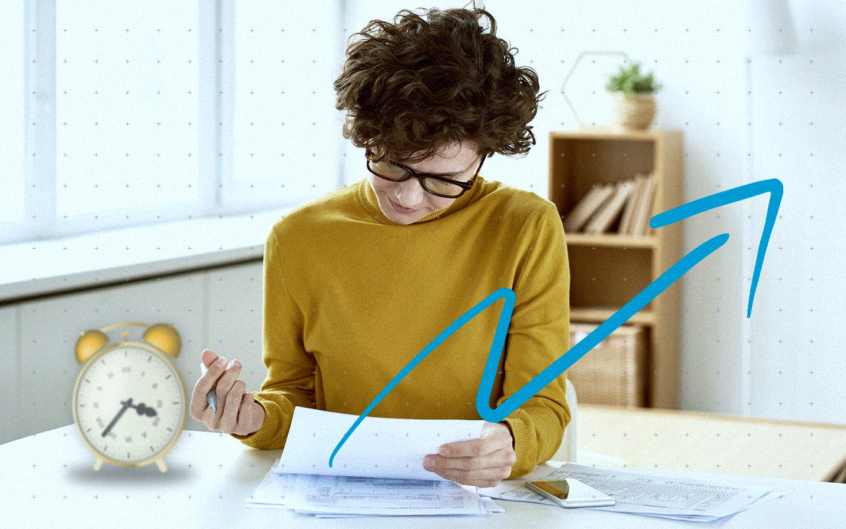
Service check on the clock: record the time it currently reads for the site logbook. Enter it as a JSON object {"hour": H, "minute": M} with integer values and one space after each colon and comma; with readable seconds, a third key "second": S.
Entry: {"hour": 3, "minute": 37}
